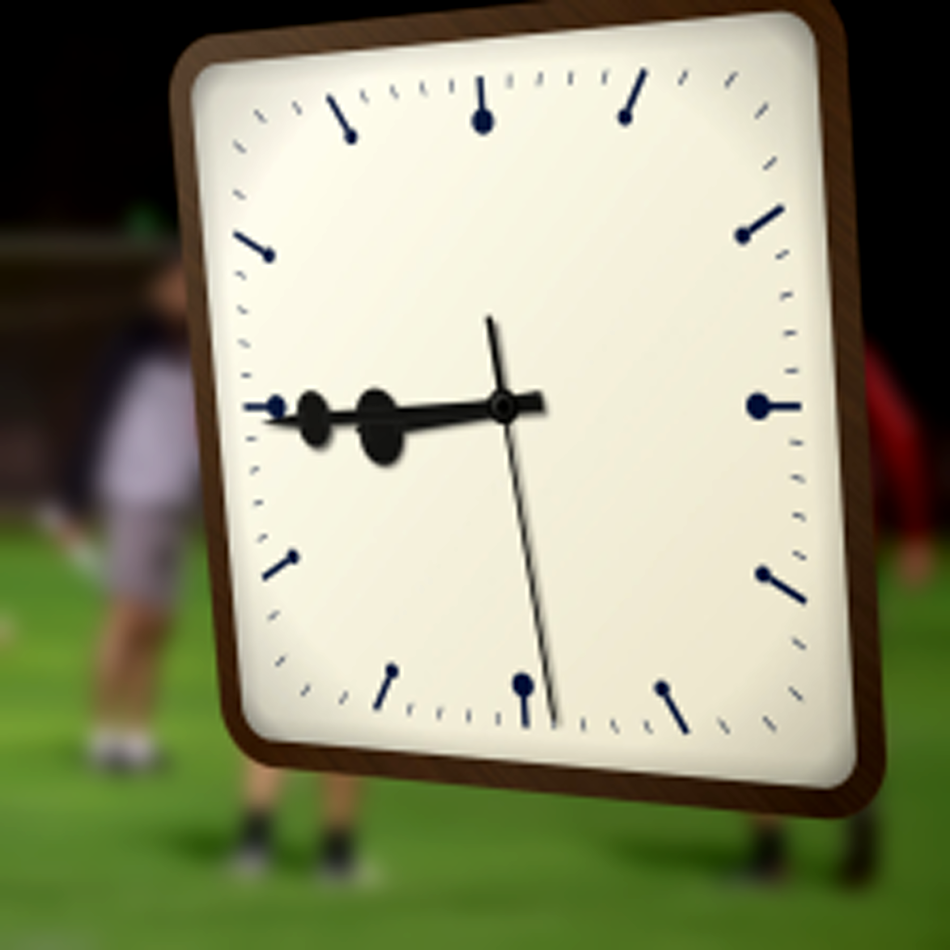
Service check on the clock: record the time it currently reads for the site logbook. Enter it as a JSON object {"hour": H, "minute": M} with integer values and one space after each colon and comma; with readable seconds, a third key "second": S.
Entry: {"hour": 8, "minute": 44, "second": 29}
